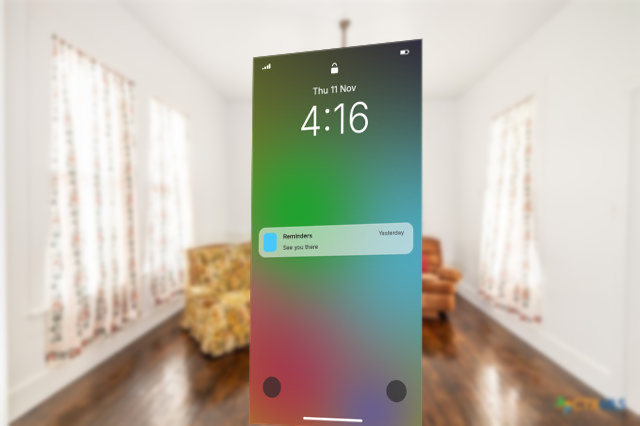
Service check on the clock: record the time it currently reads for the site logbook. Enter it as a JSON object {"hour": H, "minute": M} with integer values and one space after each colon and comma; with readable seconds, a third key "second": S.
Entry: {"hour": 4, "minute": 16}
